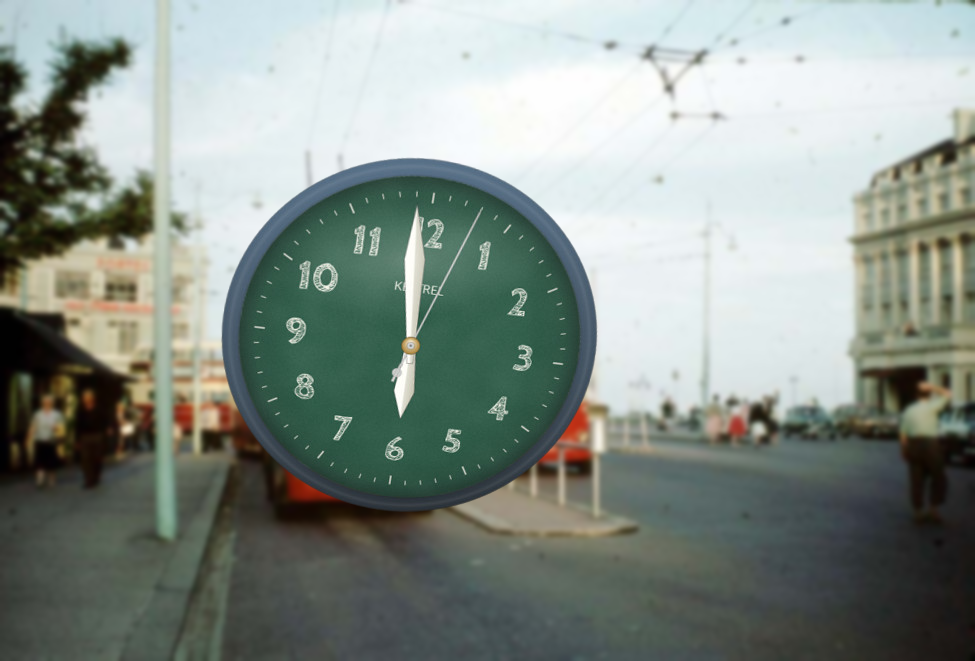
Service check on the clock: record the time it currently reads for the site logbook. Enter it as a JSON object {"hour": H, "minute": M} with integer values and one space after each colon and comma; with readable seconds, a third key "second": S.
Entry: {"hour": 5, "minute": 59, "second": 3}
